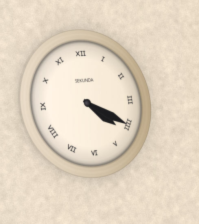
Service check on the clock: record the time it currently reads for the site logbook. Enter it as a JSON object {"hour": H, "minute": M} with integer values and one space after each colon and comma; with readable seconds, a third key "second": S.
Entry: {"hour": 4, "minute": 20}
